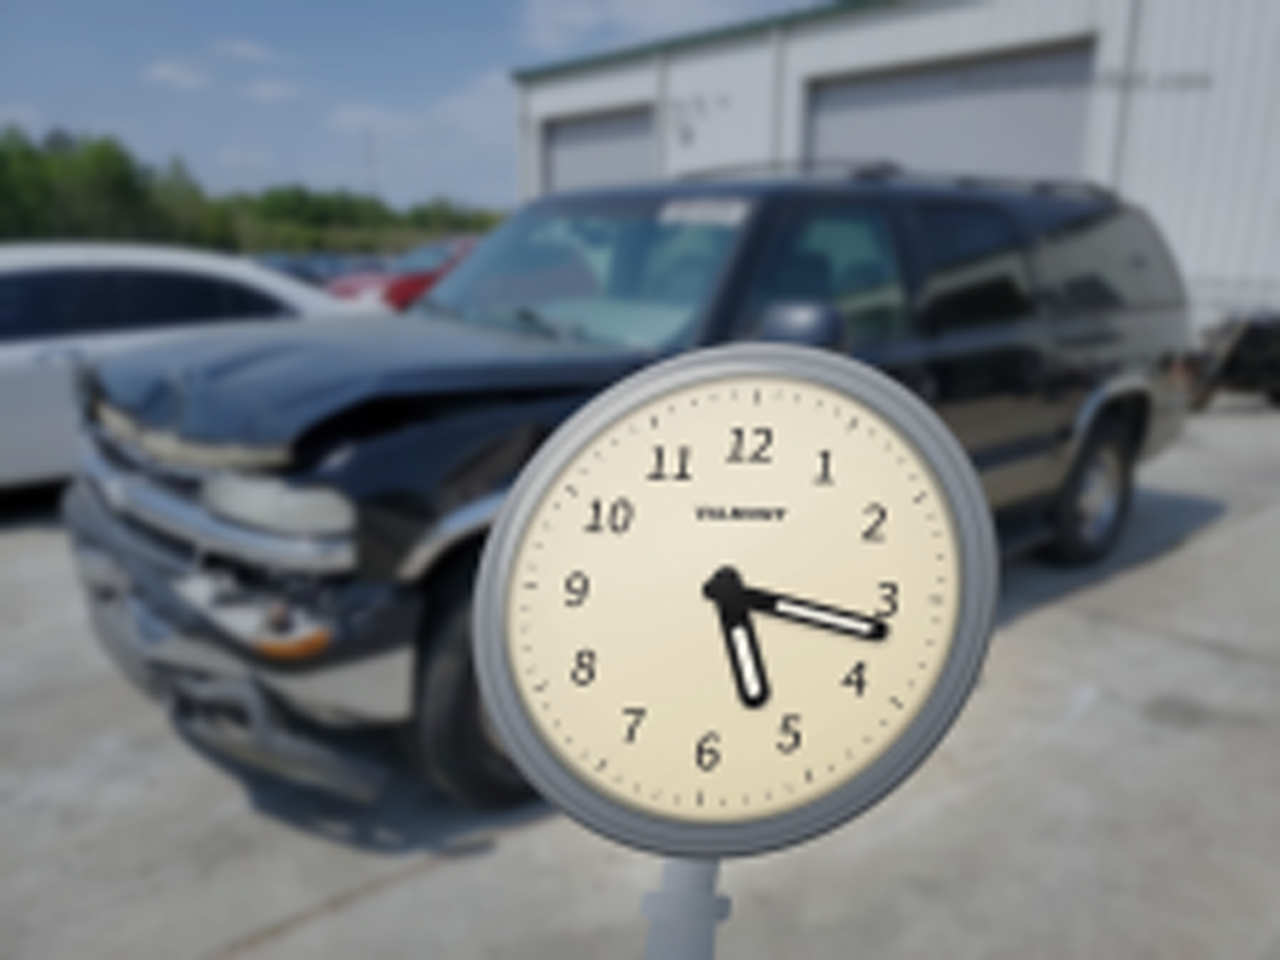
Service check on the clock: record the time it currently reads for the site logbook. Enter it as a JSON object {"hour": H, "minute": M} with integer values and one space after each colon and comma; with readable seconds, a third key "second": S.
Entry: {"hour": 5, "minute": 17}
